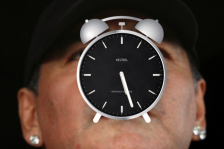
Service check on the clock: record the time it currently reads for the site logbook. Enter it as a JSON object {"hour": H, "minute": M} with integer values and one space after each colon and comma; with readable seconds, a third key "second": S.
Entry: {"hour": 5, "minute": 27}
